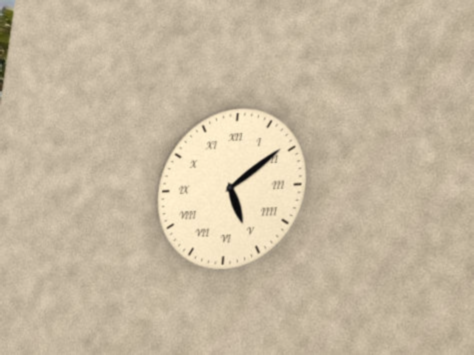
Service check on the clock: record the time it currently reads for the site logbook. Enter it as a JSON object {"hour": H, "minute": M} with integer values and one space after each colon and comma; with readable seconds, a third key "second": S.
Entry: {"hour": 5, "minute": 9}
